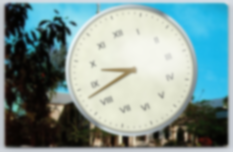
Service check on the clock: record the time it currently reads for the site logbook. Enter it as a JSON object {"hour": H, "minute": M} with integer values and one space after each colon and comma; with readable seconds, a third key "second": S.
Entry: {"hour": 9, "minute": 43}
